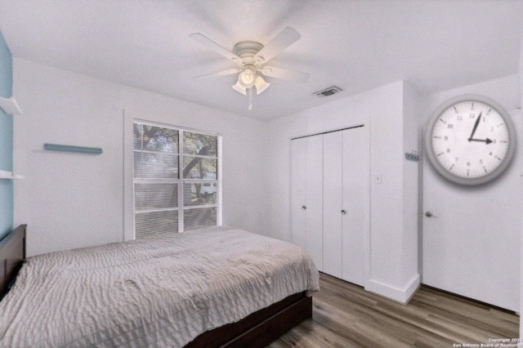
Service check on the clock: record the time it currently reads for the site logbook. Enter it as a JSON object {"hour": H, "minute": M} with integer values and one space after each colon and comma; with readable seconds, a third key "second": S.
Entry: {"hour": 3, "minute": 3}
